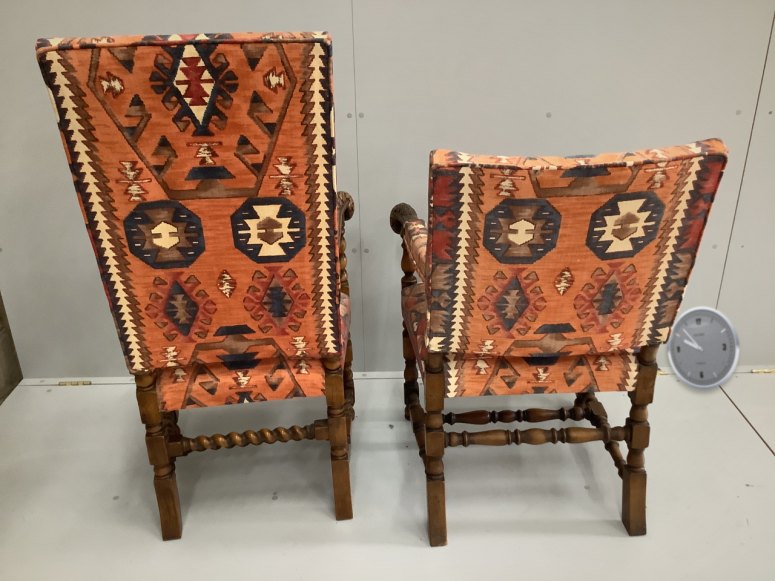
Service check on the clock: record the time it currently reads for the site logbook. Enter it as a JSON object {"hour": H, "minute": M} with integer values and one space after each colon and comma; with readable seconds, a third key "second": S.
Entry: {"hour": 9, "minute": 53}
